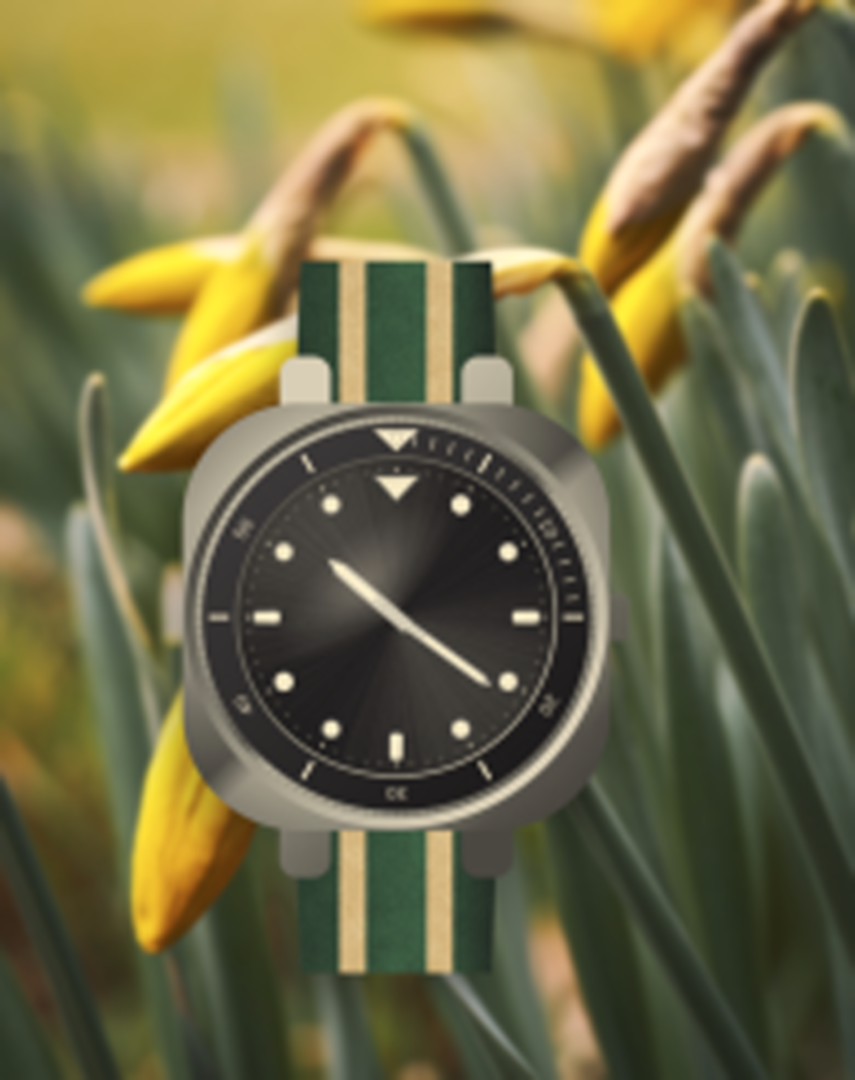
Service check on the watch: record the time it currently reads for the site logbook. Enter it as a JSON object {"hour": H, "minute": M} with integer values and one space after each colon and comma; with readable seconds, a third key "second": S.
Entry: {"hour": 10, "minute": 21}
